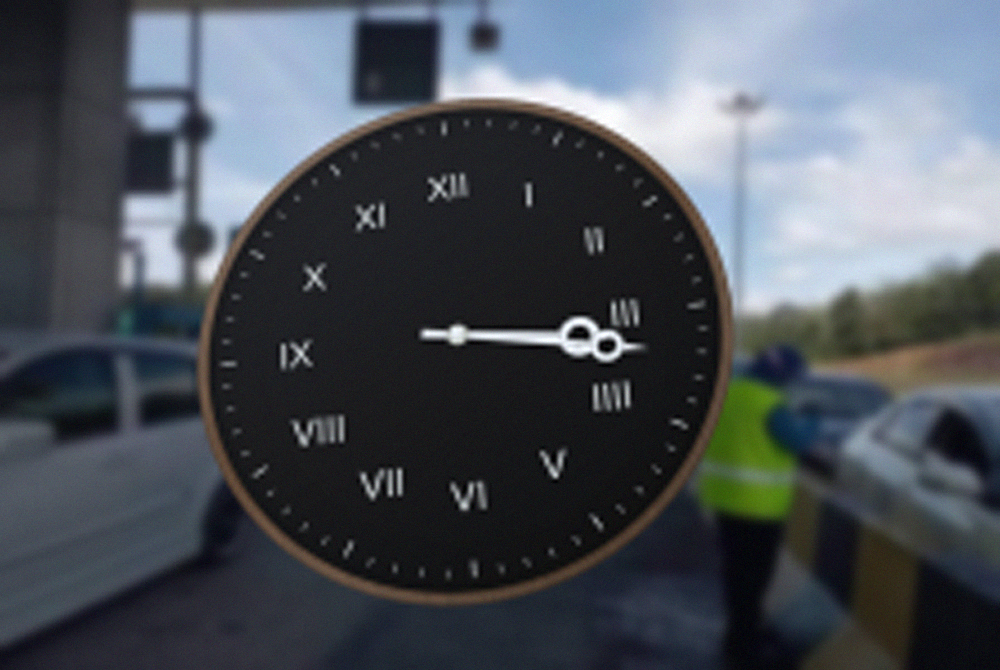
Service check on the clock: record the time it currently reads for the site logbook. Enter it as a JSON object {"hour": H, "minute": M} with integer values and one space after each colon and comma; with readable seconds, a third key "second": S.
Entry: {"hour": 3, "minute": 17}
